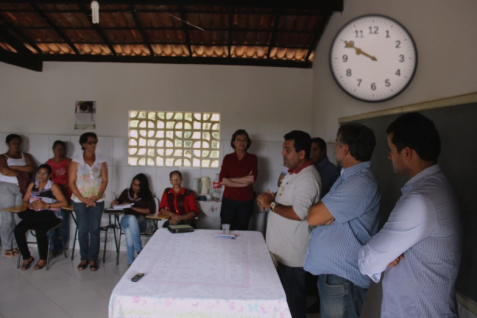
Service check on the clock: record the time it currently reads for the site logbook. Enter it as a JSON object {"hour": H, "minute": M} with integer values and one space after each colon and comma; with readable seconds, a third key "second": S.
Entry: {"hour": 9, "minute": 50}
